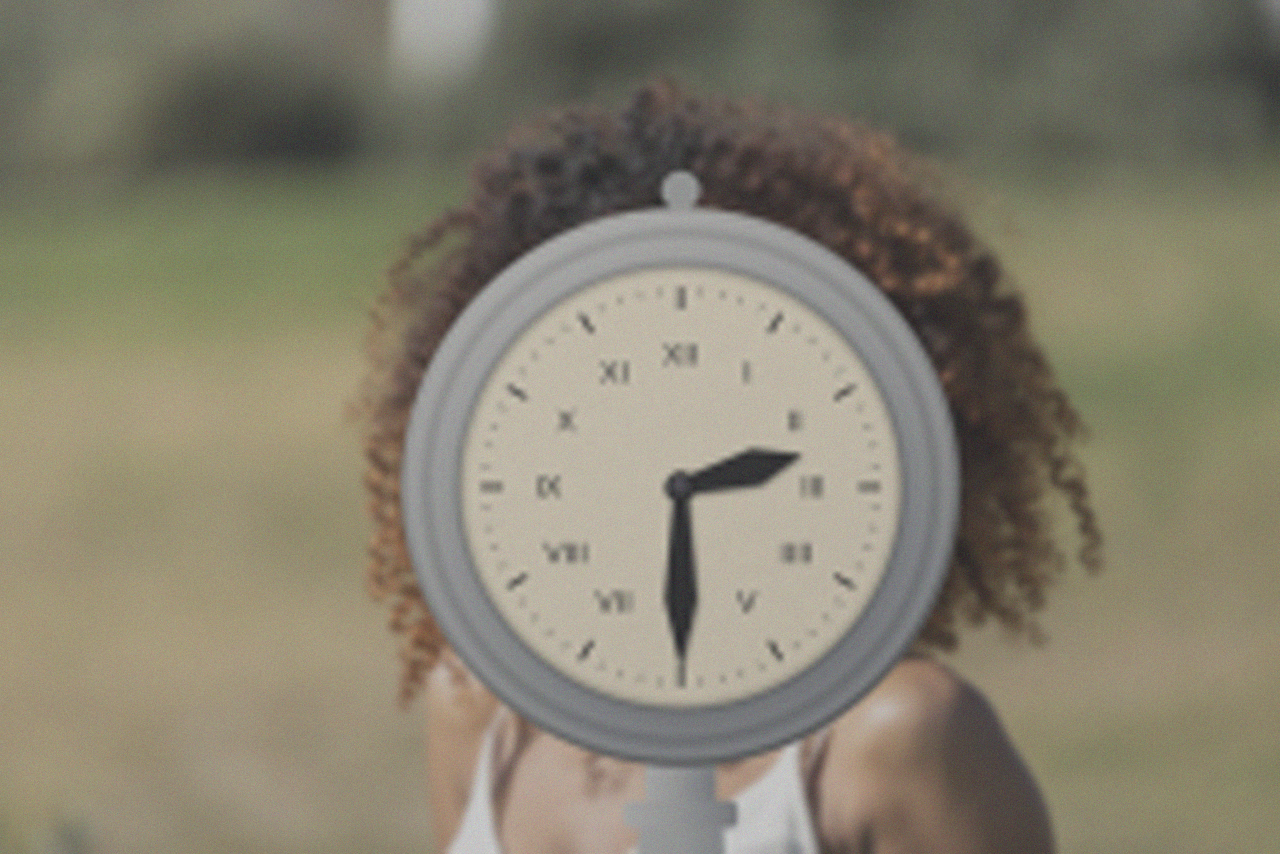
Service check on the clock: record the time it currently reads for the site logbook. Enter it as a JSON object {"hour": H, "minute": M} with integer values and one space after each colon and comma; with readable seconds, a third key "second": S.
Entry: {"hour": 2, "minute": 30}
